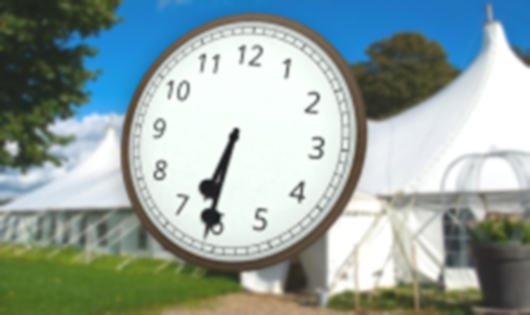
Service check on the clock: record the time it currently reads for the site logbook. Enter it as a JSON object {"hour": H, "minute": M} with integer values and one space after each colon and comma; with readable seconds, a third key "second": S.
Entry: {"hour": 6, "minute": 31}
